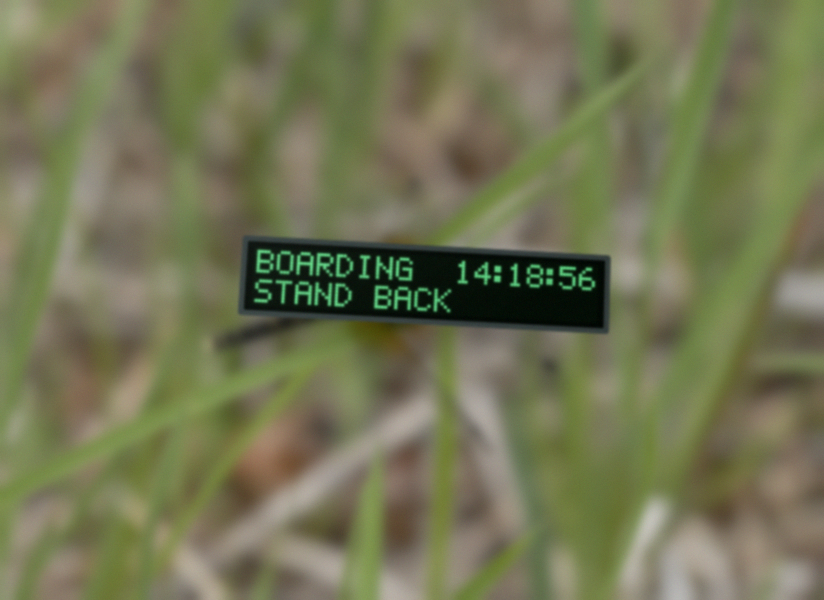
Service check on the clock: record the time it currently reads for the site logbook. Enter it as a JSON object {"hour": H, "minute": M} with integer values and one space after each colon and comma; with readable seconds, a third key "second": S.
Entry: {"hour": 14, "minute": 18, "second": 56}
